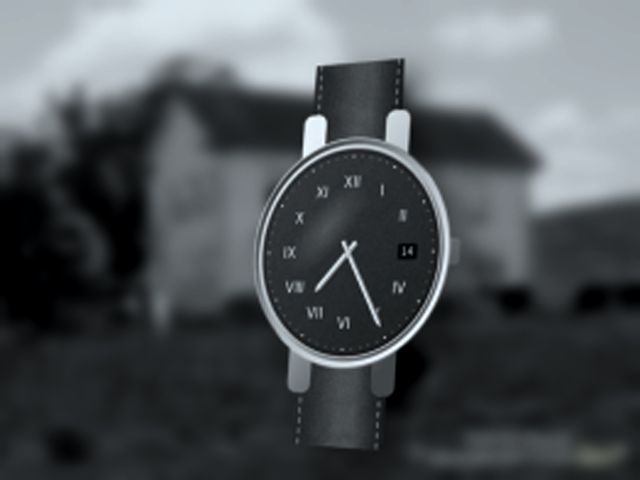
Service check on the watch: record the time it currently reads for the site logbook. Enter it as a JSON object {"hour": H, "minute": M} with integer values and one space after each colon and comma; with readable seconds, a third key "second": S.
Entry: {"hour": 7, "minute": 25}
